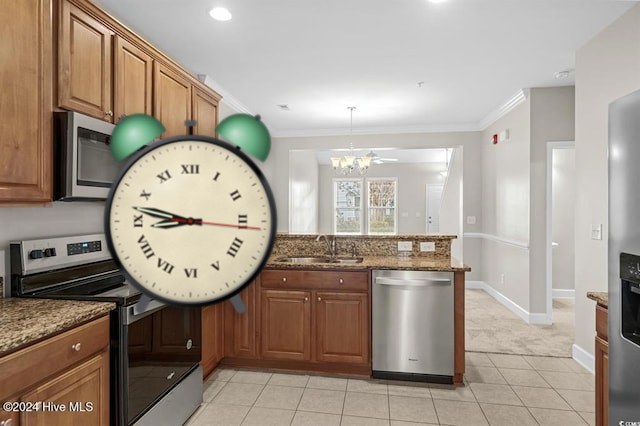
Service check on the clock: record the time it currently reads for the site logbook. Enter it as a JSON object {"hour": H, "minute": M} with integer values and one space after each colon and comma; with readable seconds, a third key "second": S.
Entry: {"hour": 8, "minute": 47, "second": 16}
